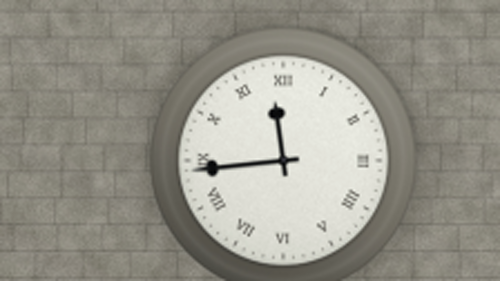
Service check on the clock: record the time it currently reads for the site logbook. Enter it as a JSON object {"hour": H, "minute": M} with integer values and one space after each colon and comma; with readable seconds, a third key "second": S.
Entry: {"hour": 11, "minute": 44}
